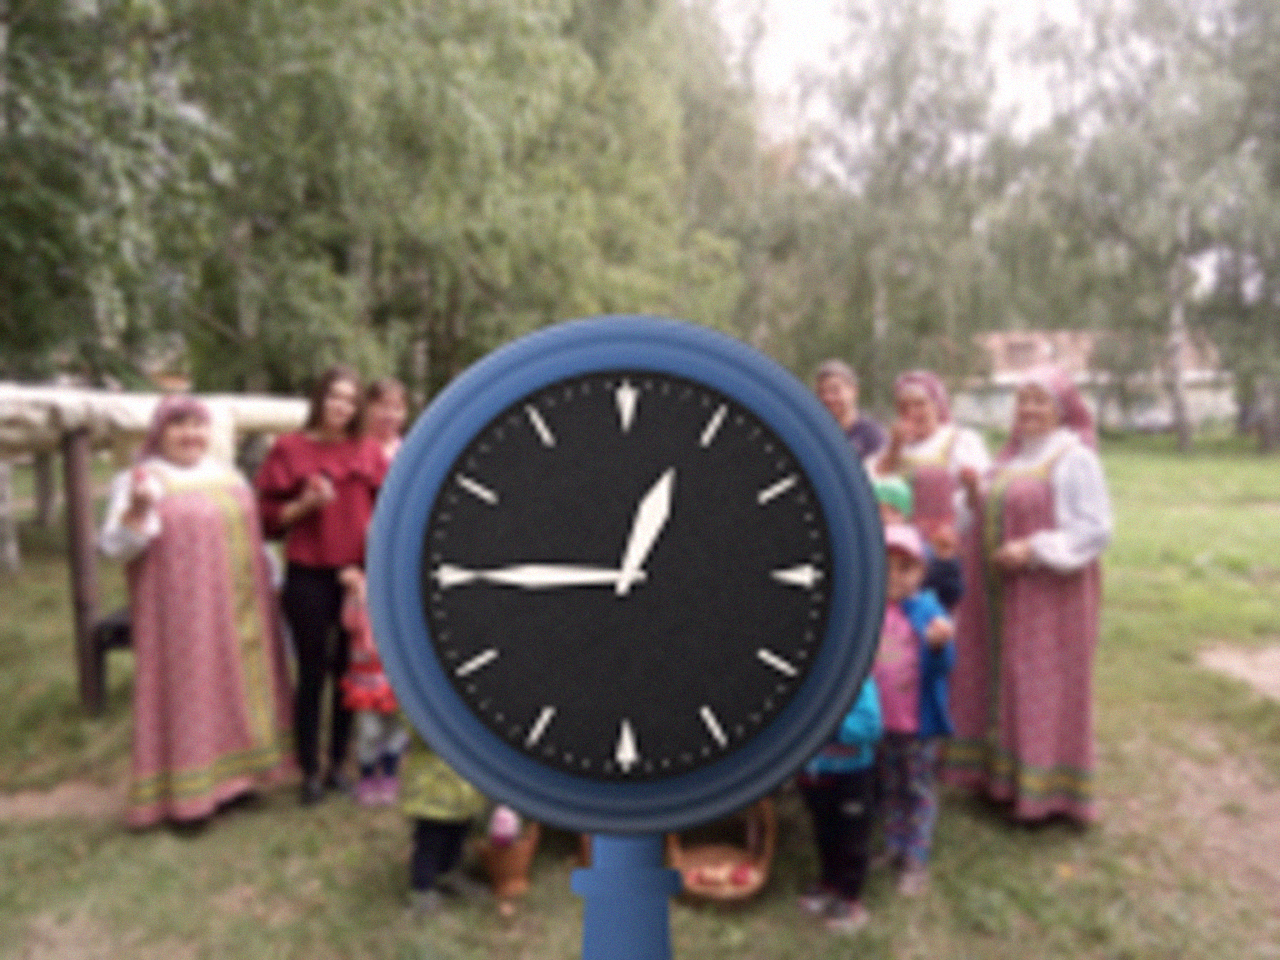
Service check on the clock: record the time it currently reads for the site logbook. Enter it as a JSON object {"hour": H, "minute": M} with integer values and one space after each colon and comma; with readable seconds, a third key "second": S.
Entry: {"hour": 12, "minute": 45}
